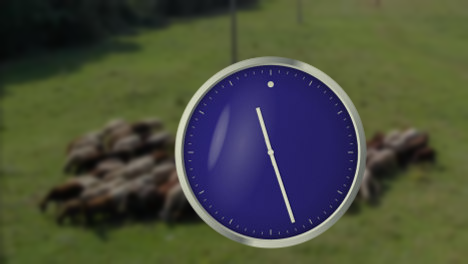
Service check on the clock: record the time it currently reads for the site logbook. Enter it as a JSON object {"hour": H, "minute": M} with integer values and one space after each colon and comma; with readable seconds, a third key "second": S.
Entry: {"hour": 11, "minute": 27}
